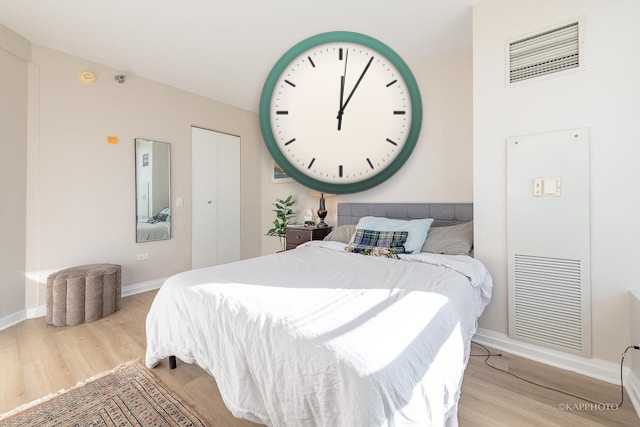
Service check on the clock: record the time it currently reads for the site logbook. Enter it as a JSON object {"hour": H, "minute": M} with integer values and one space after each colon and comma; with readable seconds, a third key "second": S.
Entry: {"hour": 12, "minute": 5, "second": 1}
